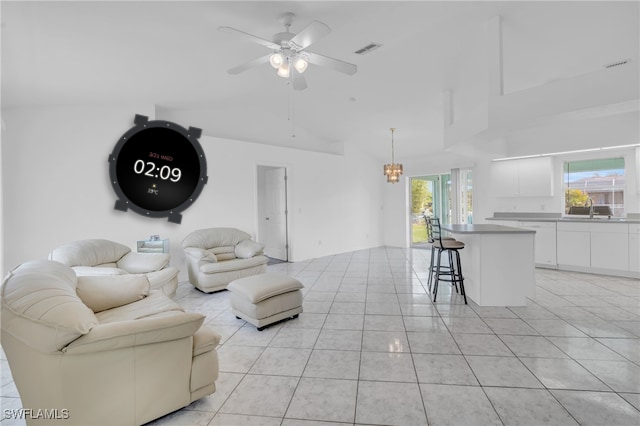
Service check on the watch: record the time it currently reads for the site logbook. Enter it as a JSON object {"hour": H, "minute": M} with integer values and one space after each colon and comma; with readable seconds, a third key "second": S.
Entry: {"hour": 2, "minute": 9}
